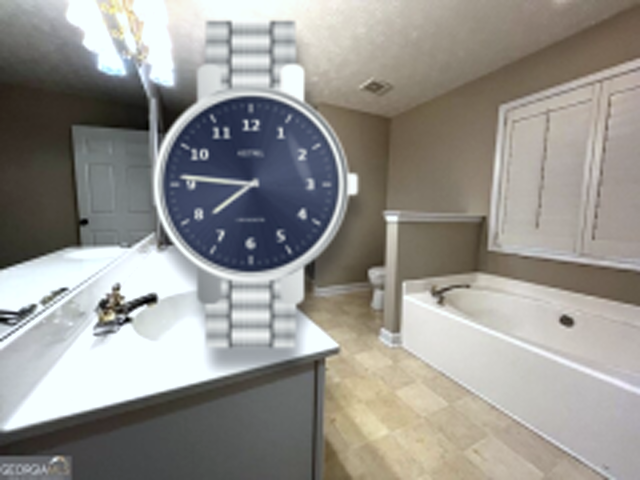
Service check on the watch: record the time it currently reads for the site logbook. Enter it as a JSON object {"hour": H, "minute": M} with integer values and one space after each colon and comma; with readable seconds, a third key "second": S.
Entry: {"hour": 7, "minute": 46}
